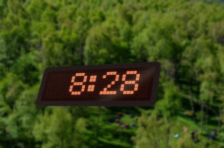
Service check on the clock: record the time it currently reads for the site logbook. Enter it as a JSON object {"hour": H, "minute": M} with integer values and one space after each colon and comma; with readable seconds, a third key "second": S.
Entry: {"hour": 8, "minute": 28}
